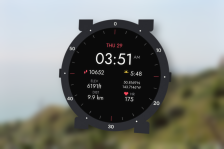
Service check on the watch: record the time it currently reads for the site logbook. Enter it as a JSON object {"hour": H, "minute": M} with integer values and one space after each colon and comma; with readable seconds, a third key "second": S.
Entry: {"hour": 3, "minute": 51}
